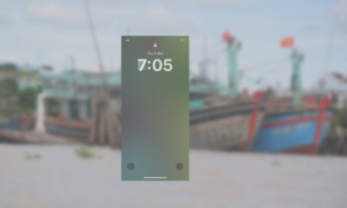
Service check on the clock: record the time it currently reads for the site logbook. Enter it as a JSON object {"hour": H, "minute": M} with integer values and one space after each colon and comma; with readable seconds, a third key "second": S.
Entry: {"hour": 7, "minute": 5}
